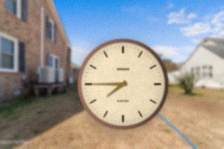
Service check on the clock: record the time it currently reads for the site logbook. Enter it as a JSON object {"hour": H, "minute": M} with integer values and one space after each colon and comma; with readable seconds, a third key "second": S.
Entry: {"hour": 7, "minute": 45}
